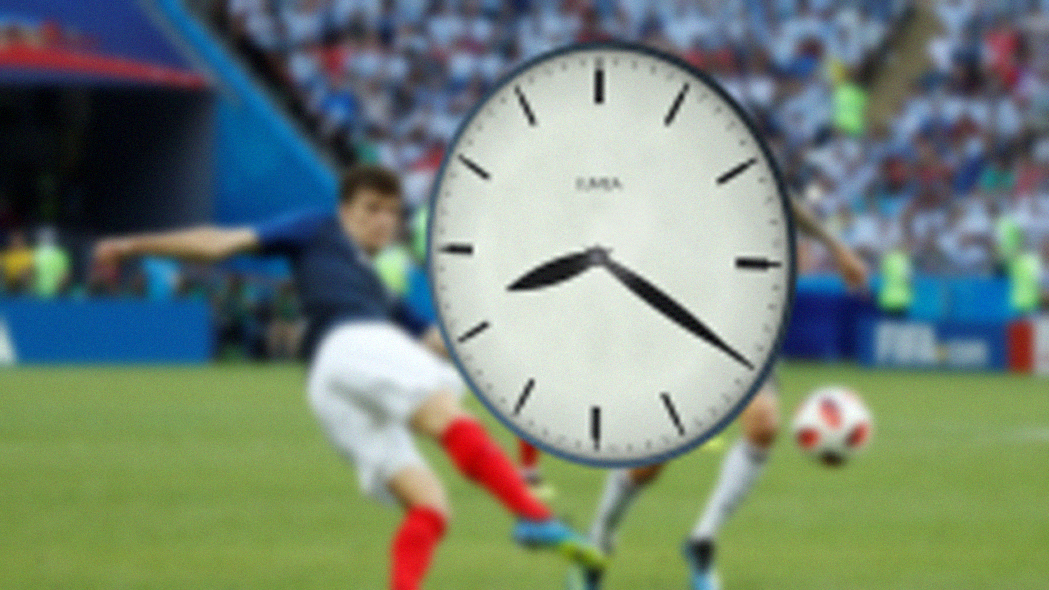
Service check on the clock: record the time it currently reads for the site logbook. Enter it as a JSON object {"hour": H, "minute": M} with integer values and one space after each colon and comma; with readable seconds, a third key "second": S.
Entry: {"hour": 8, "minute": 20}
